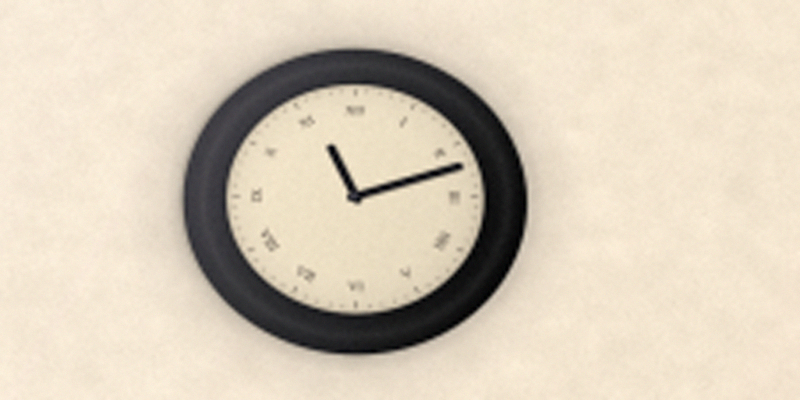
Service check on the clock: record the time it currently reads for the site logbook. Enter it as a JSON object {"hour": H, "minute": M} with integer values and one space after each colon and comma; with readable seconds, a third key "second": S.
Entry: {"hour": 11, "minute": 12}
